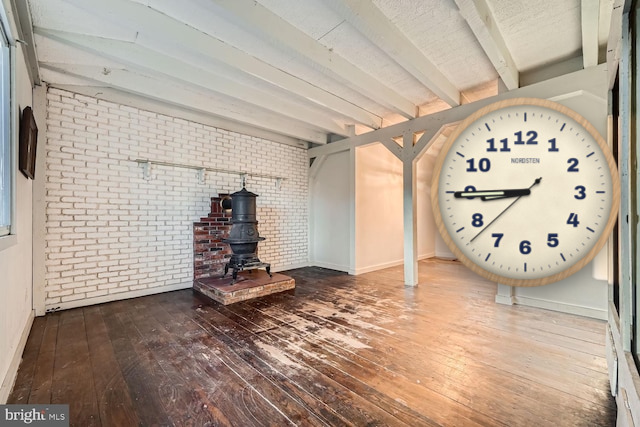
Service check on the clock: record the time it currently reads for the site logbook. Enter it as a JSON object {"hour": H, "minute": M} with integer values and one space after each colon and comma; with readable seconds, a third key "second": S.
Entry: {"hour": 8, "minute": 44, "second": 38}
